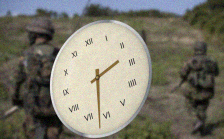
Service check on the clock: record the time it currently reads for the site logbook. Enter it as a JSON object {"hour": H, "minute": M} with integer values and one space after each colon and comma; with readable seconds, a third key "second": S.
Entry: {"hour": 2, "minute": 32}
